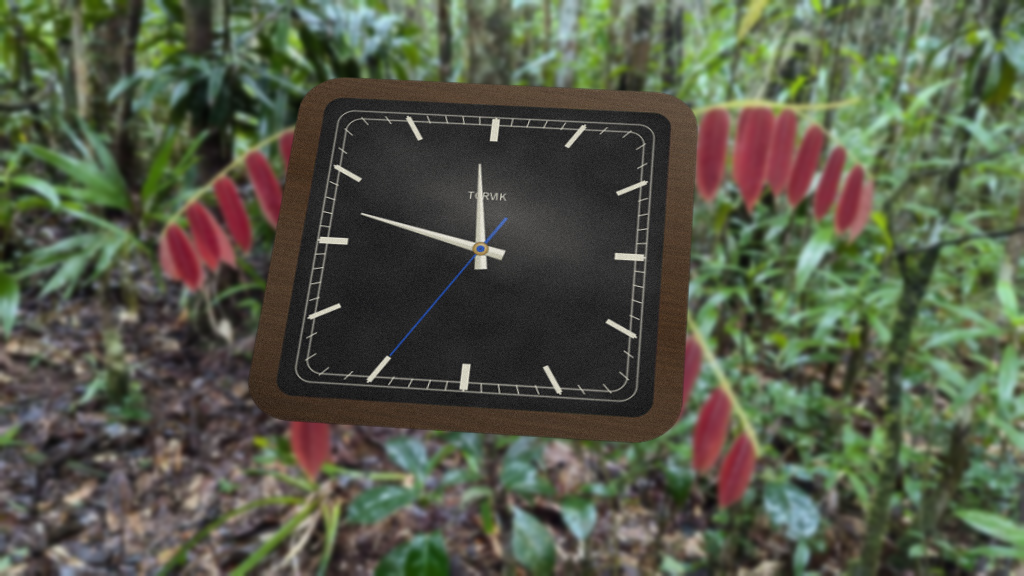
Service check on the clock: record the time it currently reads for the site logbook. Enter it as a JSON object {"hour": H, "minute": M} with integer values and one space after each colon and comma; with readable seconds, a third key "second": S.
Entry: {"hour": 11, "minute": 47, "second": 35}
